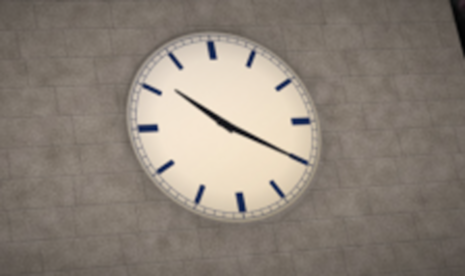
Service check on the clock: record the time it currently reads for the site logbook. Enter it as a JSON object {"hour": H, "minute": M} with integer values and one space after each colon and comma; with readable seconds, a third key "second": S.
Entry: {"hour": 10, "minute": 20}
